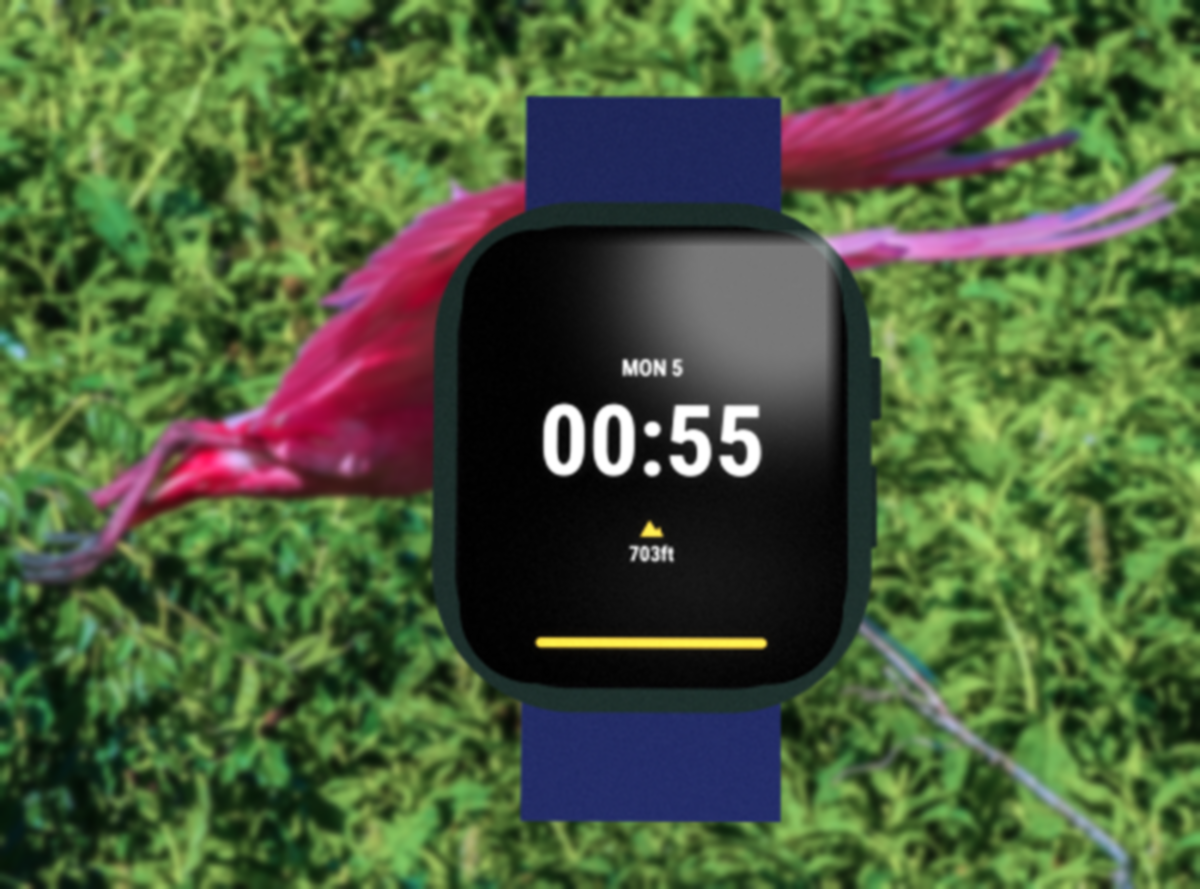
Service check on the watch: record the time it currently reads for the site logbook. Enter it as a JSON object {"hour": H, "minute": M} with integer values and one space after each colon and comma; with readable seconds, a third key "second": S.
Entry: {"hour": 0, "minute": 55}
